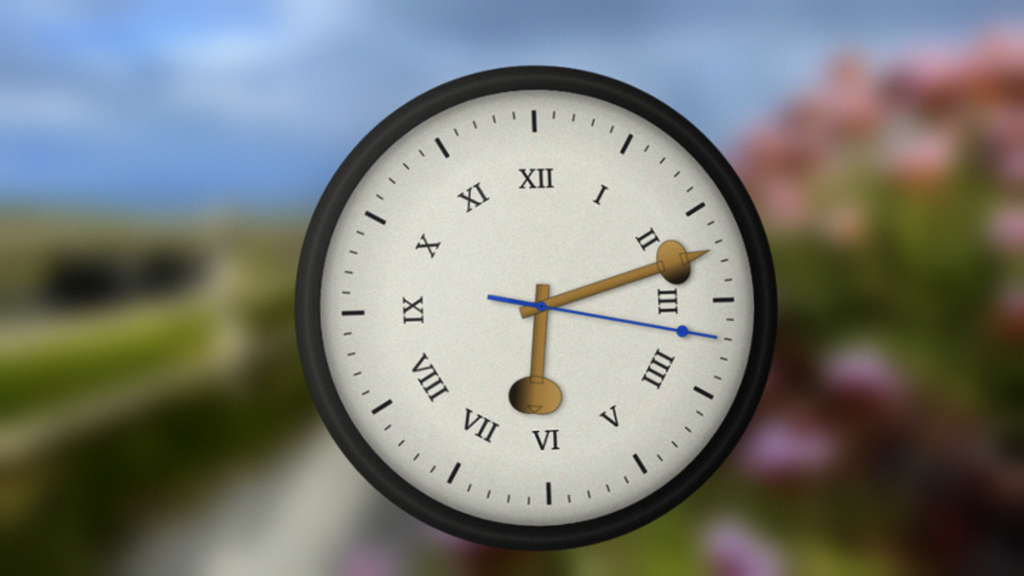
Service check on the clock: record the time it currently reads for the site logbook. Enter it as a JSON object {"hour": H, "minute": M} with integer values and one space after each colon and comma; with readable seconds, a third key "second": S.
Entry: {"hour": 6, "minute": 12, "second": 17}
